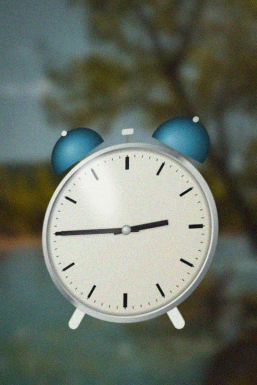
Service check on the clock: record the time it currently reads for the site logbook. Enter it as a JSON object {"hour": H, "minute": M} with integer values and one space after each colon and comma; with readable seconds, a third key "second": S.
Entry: {"hour": 2, "minute": 45}
